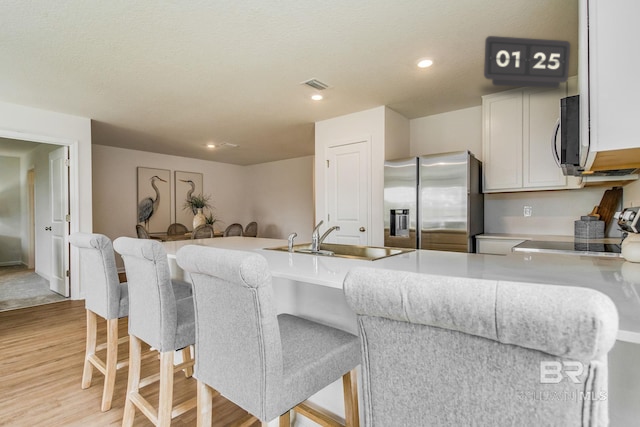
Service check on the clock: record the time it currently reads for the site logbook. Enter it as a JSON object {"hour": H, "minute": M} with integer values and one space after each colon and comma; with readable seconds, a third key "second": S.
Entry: {"hour": 1, "minute": 25}
